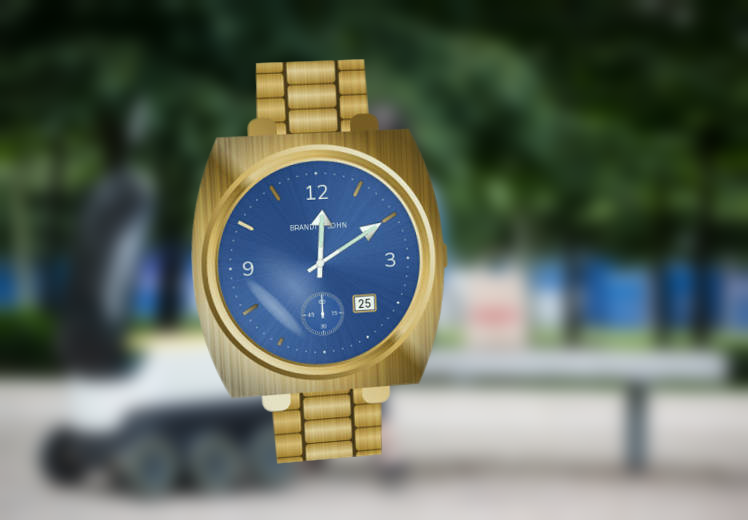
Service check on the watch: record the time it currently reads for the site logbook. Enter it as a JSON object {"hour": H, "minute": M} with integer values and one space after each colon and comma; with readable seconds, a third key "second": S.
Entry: {"hour": 12, "minute": 10}
